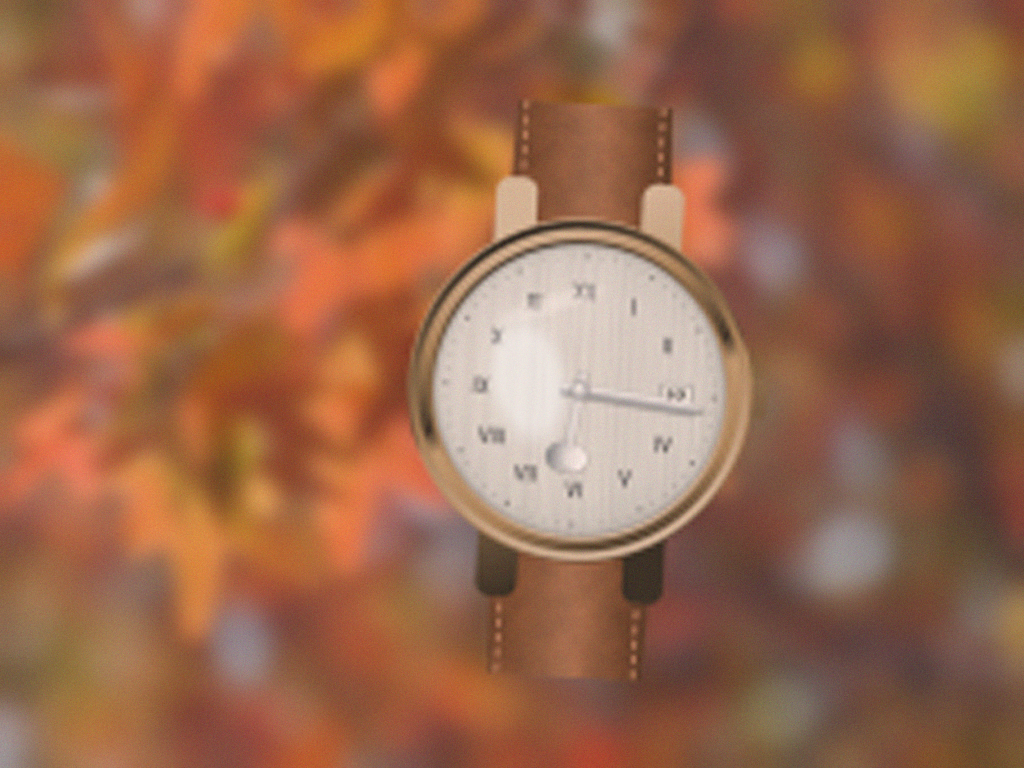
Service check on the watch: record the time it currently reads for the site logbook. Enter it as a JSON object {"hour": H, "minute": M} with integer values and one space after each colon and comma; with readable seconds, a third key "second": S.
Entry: {"hour": 6, "minute": 16}
